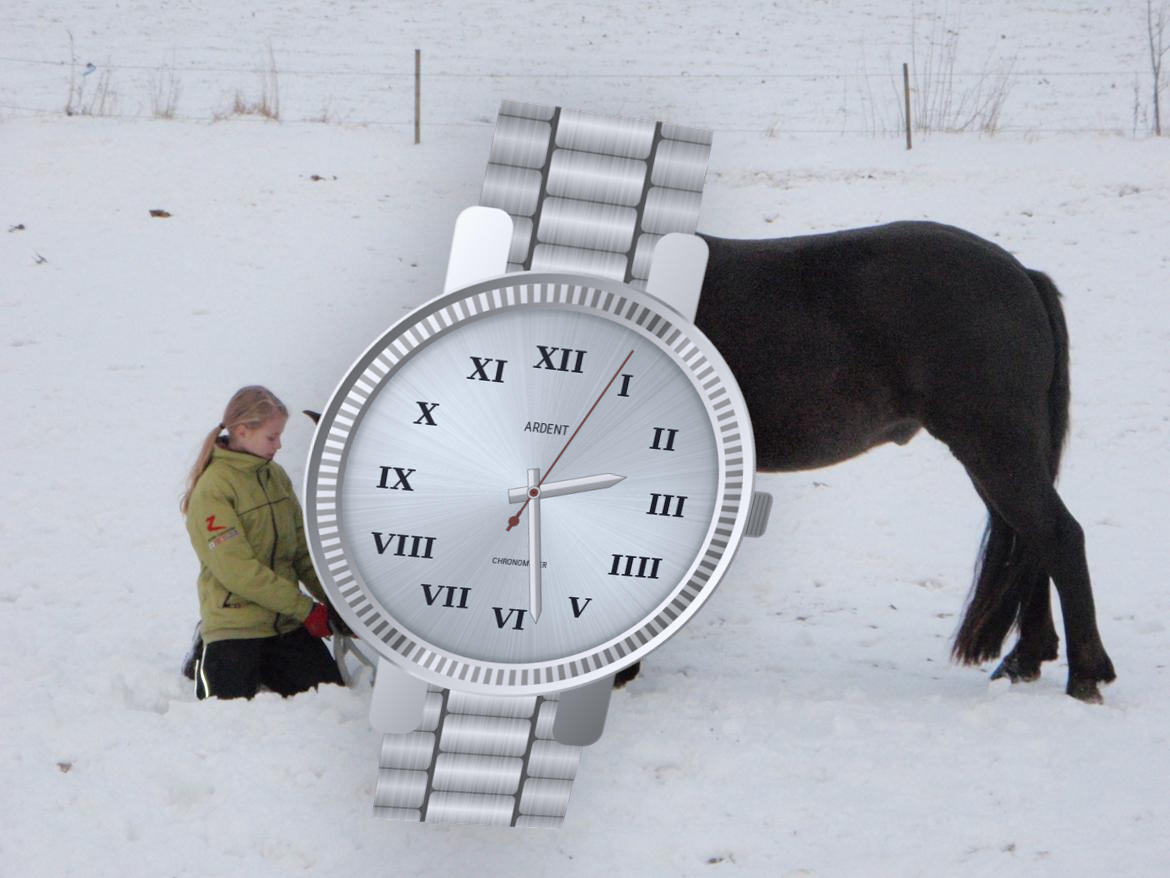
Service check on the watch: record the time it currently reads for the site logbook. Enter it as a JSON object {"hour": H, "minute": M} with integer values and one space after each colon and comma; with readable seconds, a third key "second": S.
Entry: {"hour": 2, "minute": 28, "second": 4}
